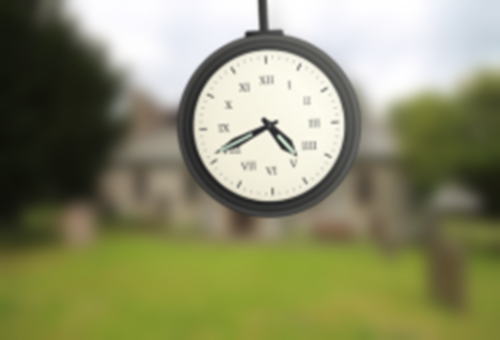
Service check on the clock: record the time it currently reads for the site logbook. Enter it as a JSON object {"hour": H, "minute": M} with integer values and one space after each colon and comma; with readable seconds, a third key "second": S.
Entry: {"hour": 4, "minute": 41}
